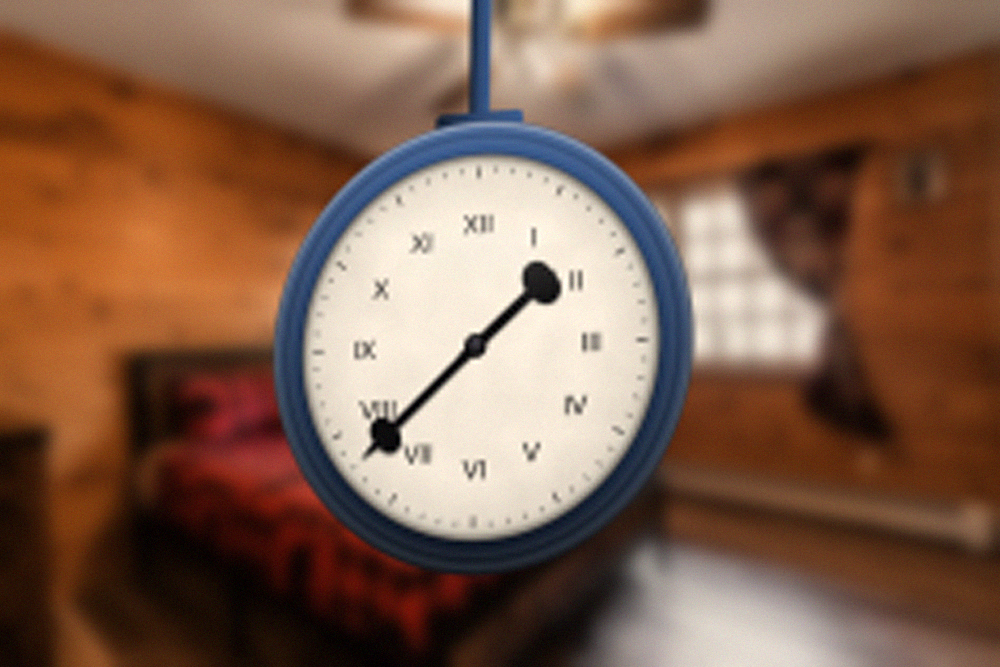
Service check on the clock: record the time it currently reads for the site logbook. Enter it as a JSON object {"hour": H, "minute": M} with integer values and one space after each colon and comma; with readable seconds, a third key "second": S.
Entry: {"hour": 1, "minute": 38}
